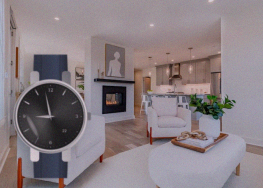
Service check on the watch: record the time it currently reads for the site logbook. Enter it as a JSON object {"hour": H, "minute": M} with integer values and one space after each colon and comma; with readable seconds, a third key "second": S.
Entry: {"hour": 8, "minute": 58}
